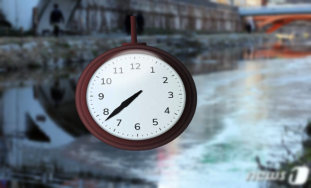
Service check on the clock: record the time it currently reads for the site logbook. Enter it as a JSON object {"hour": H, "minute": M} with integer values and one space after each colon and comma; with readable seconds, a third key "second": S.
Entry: {"hour": 7, "minute": 38}
